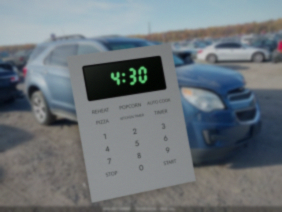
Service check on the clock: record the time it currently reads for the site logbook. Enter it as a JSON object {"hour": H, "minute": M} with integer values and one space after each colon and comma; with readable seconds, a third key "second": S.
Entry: {"hour": 4, "minute": 30}
